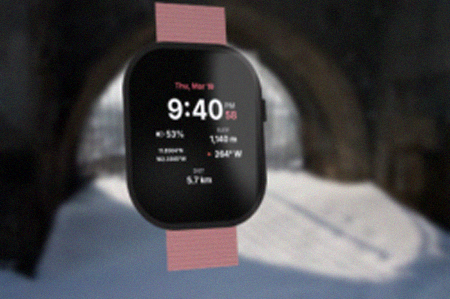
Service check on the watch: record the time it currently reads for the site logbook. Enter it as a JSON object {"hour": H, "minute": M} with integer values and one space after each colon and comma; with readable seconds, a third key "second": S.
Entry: {"hour": 9, "minute": 40}
